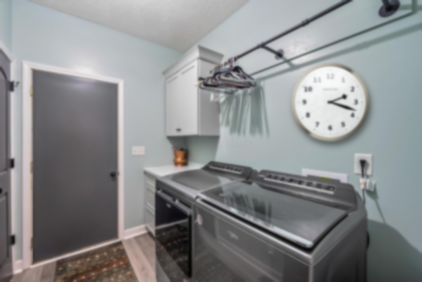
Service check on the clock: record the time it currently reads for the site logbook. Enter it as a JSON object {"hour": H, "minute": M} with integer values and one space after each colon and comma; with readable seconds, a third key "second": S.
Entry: {"hour": 2, "minute": 18}
